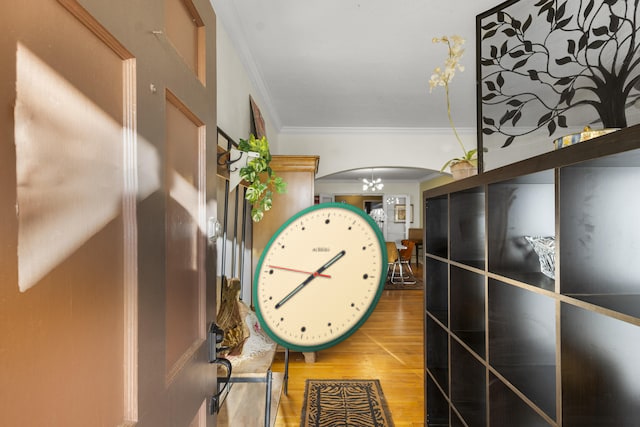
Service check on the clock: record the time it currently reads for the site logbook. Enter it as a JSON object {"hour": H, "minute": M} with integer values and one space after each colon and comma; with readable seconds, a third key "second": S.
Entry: {"hour": 1, "minute": 37, "second": 46}
